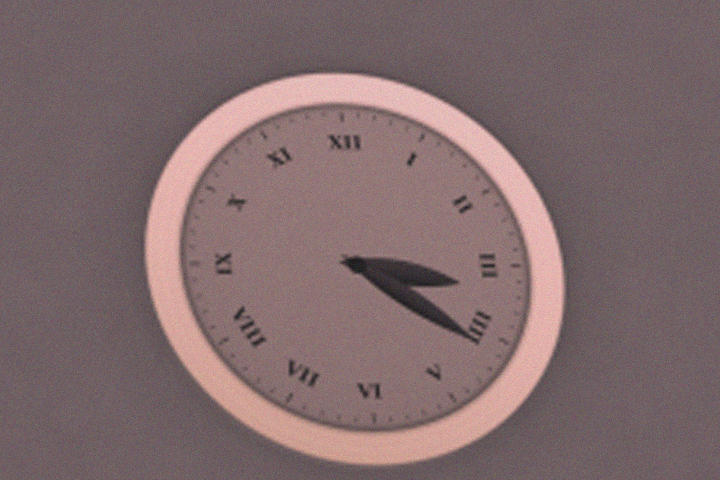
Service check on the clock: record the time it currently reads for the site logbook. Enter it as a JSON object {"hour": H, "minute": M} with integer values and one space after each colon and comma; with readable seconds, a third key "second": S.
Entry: {"hour": 3, "minute": 21}
